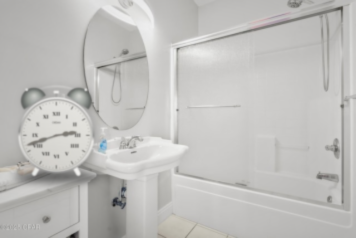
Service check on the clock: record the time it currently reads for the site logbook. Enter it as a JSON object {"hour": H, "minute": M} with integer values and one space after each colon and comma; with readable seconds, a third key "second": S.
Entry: {"hour": 2, "minute": 42}
